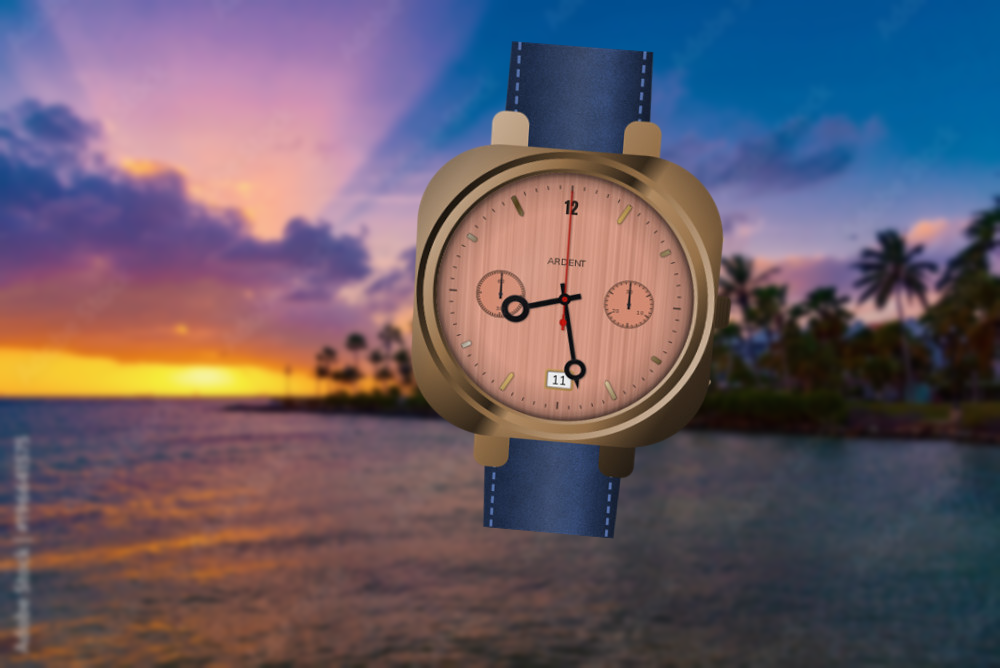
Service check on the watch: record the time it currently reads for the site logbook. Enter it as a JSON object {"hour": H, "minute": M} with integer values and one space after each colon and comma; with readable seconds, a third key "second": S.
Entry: {"hour": 8, "minute": 28}
